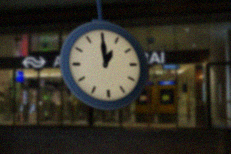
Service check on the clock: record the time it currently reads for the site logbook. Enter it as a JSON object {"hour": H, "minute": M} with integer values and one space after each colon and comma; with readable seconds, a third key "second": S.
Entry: {"hour": 1, "minute": 0}
